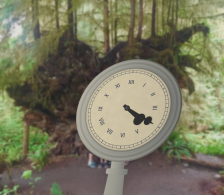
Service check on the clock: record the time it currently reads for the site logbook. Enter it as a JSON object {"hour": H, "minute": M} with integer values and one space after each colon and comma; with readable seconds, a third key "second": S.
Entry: {"hour": 4, "minute": 20}
